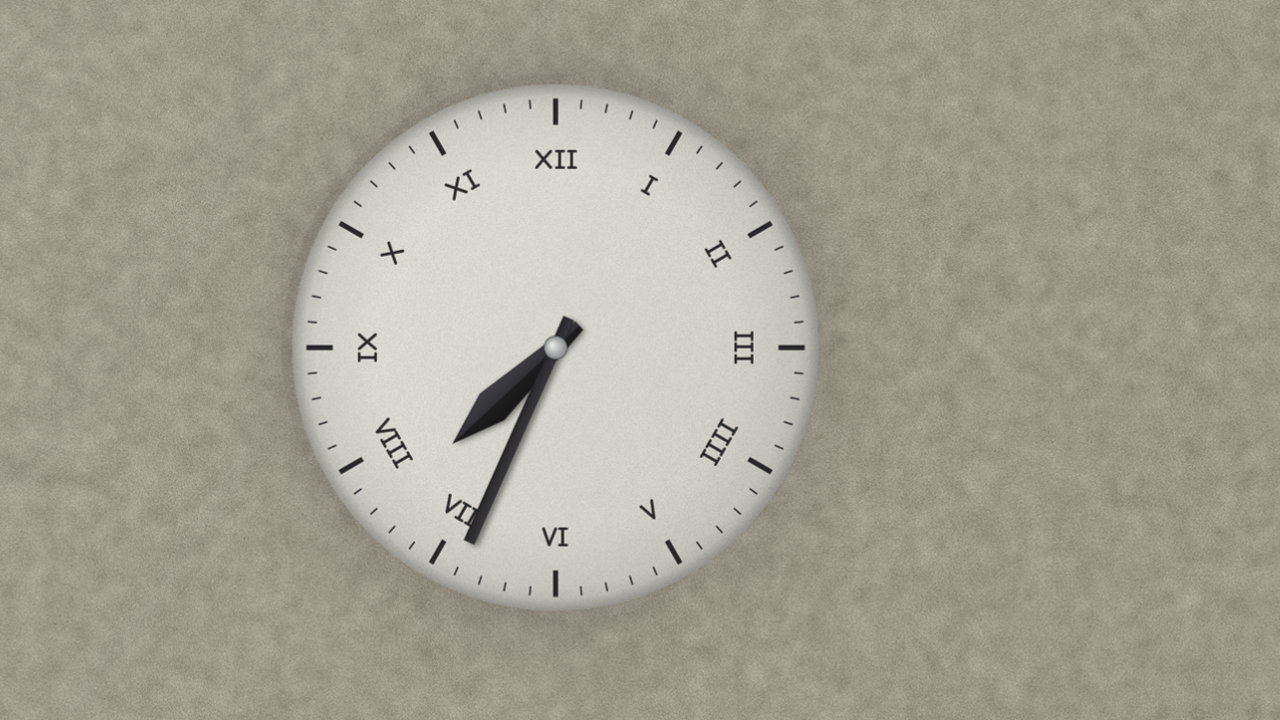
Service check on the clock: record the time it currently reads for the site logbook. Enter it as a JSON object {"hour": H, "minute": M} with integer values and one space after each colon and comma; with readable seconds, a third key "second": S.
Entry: {"hour": 7, "minute": 34}
